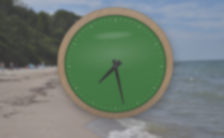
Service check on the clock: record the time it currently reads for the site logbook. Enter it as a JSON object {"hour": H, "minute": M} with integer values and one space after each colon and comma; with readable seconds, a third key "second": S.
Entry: {"hour": 7, "minute": 28}
